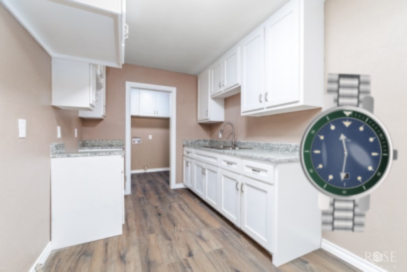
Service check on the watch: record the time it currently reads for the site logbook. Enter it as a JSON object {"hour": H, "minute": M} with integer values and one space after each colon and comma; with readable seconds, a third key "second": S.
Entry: {"hour": 11, "minute": 31}
